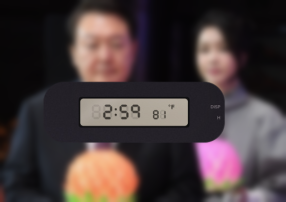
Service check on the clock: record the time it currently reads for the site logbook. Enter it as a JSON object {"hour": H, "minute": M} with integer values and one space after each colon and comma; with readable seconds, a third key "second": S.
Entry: {"hour": 2, "minute": 59}
